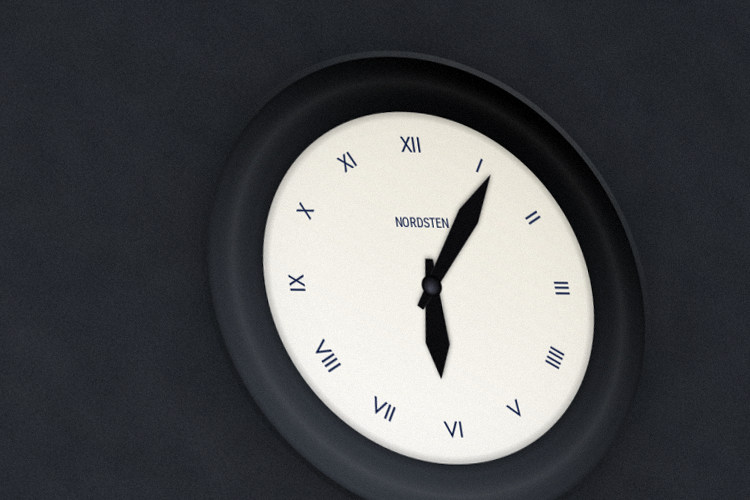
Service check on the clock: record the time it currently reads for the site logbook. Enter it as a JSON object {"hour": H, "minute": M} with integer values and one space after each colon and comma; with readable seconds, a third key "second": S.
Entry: {"hour": 6, "minute": 6}
